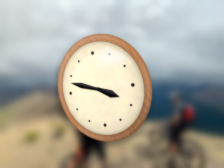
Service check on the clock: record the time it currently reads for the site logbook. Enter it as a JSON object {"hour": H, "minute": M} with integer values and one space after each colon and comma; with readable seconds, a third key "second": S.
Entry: {"hour": 3, "minute": 48}
